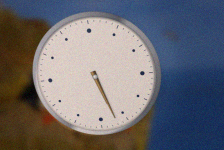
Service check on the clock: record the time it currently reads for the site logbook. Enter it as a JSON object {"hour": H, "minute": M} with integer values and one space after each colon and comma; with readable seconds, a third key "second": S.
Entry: {"hour": 5, "minute": 27}
